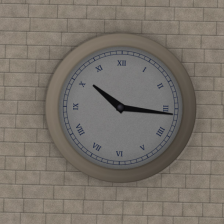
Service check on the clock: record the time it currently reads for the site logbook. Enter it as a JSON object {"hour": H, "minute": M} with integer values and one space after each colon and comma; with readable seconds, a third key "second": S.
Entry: {"hour": 10, "minute": 16}
